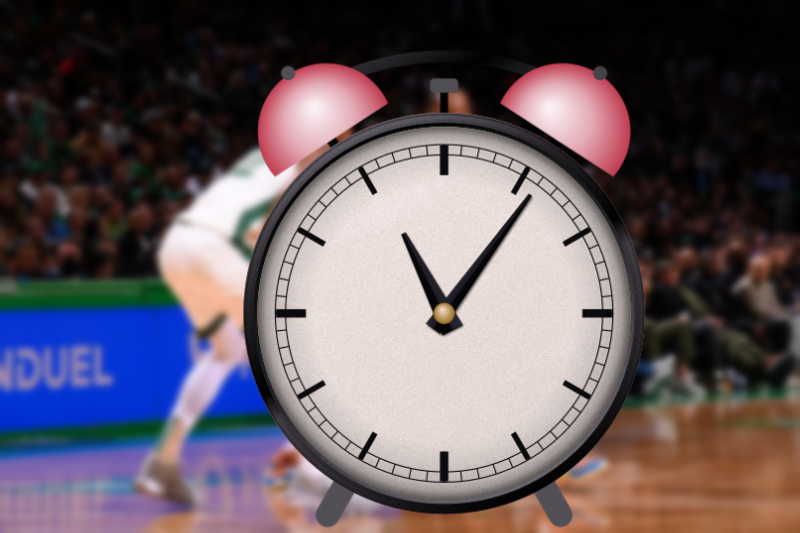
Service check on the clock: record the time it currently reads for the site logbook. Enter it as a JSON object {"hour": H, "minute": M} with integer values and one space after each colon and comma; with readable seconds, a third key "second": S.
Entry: {"hour": 11, "minute": 6}
